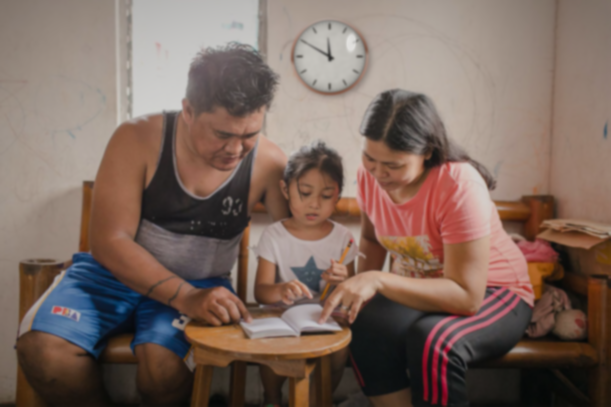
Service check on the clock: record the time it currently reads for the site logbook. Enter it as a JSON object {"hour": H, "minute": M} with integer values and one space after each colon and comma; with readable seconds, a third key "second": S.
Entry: {"hour": 11, "minute": 50}
